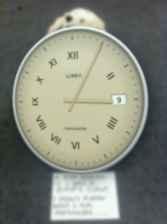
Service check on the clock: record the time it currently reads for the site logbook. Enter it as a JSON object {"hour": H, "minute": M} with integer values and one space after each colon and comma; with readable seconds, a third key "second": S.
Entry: {"hour": 3, "minute": 5}
